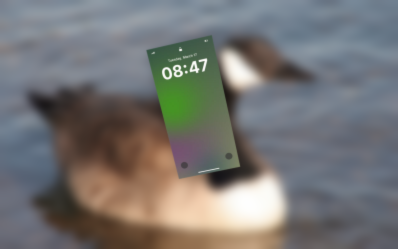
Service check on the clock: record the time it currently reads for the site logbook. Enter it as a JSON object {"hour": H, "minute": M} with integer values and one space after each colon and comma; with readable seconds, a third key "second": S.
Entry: {"hour": 8, "minute": 47}
